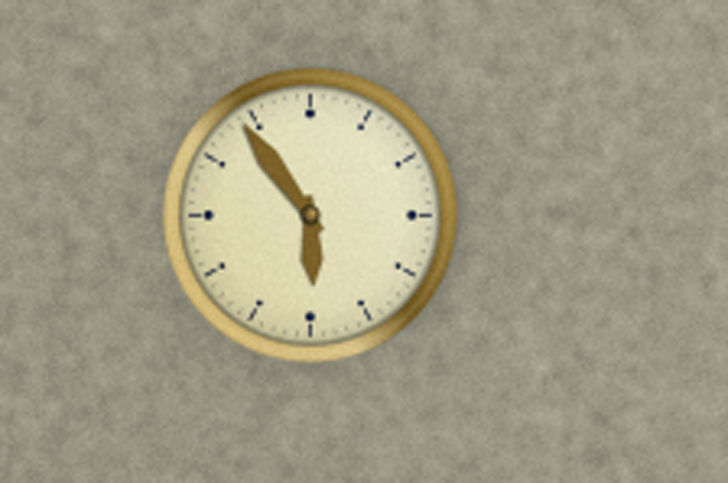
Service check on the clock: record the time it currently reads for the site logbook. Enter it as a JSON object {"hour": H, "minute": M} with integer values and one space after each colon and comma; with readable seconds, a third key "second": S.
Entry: {"hour": 5, "minute": 54}
